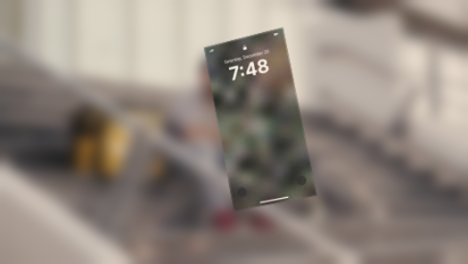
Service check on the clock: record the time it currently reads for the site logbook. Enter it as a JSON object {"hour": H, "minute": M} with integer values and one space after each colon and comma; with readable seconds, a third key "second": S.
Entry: {"hour": 7, "minute": 48}
